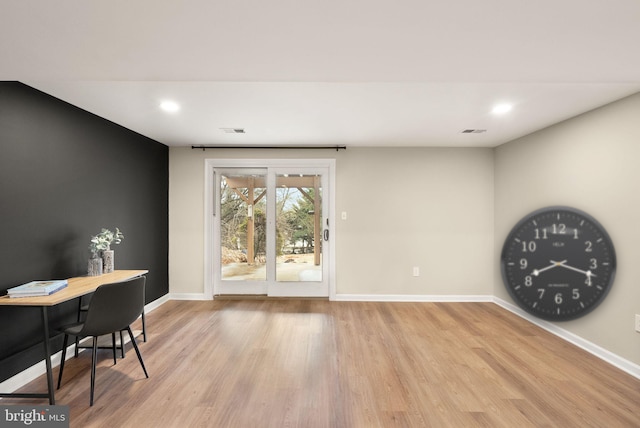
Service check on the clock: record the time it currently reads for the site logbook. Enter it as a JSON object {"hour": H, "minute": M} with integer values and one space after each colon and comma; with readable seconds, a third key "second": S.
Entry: {"hour": 8, "minute": 18}
